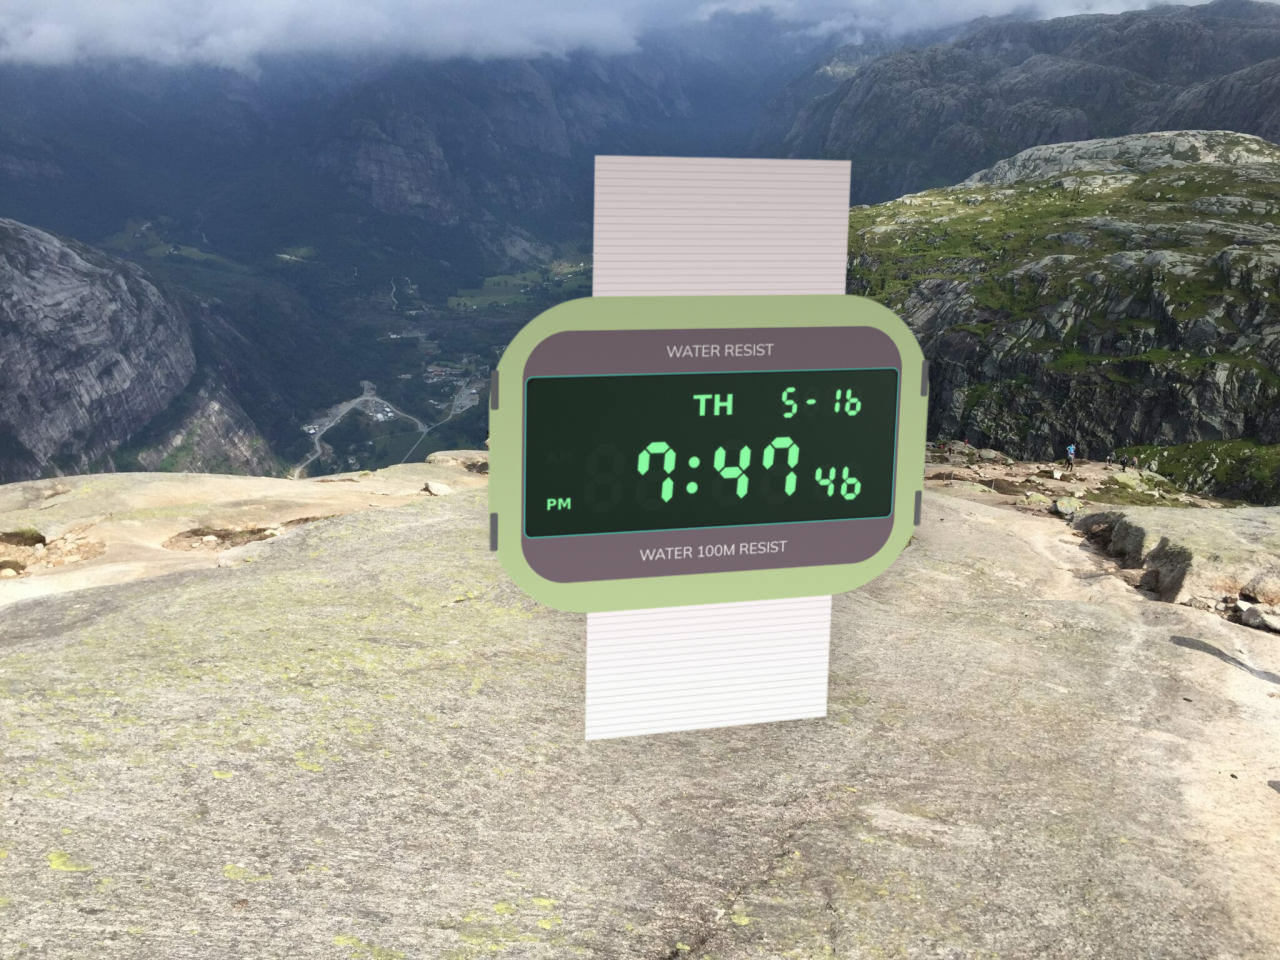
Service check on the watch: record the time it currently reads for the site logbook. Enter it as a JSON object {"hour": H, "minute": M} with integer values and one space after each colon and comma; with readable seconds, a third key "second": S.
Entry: {"hour": 7, "minute": 47, "second": 46}
